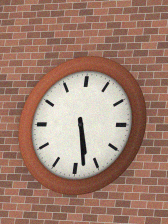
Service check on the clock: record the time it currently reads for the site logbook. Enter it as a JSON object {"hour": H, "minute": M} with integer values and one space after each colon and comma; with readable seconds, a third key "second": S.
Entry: {"hour": 5, "minute": 28}
